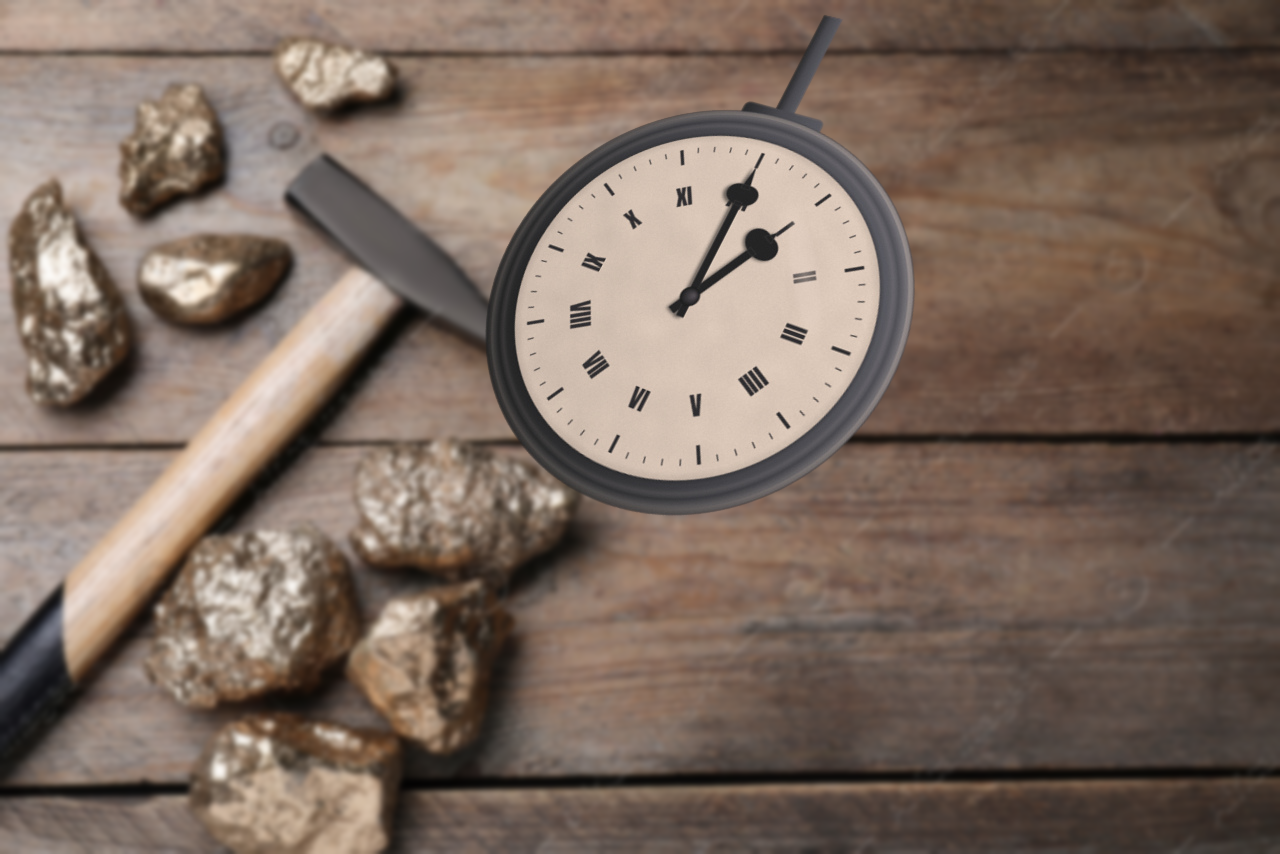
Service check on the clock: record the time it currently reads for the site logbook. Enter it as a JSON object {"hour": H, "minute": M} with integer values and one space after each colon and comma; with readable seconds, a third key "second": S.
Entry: {"hour": 1, "minute": 0}
